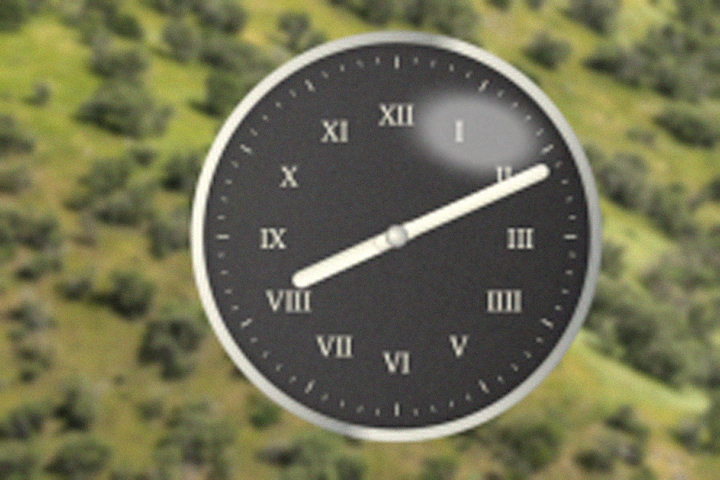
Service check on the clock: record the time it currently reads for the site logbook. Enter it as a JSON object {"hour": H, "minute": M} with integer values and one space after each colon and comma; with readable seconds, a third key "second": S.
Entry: {"hour": 8, "minute": 11}
